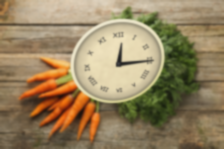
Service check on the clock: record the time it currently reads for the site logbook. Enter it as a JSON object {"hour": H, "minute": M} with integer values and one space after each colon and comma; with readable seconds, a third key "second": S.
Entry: {"hour": 12, "minute": 15}
